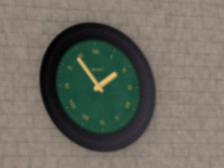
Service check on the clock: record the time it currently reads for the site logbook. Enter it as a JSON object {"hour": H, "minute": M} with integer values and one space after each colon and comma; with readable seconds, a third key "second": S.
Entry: {"hour": 1, "minute": 54}
